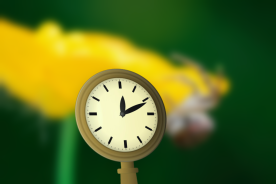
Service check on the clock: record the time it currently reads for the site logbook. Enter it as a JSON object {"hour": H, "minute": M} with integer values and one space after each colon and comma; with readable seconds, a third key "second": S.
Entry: {"hour": 12, "minute": 11}
